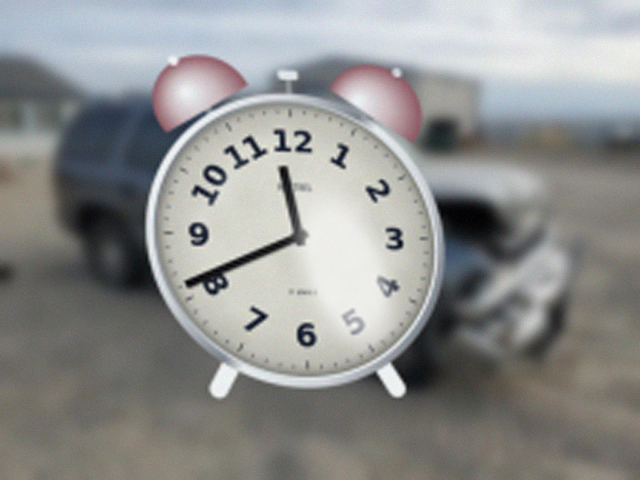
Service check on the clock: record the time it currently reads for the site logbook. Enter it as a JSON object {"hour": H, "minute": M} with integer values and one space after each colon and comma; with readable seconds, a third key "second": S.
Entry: {"hour": 11, "minute": 41}
